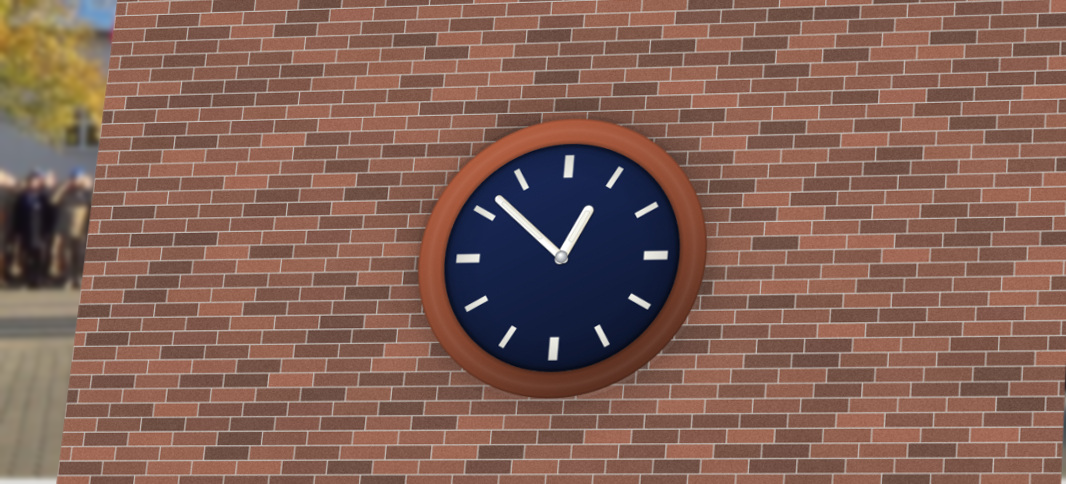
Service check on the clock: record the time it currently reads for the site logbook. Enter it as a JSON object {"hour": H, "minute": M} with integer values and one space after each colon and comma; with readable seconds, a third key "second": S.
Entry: {"hour": 12, "minute": 52}
